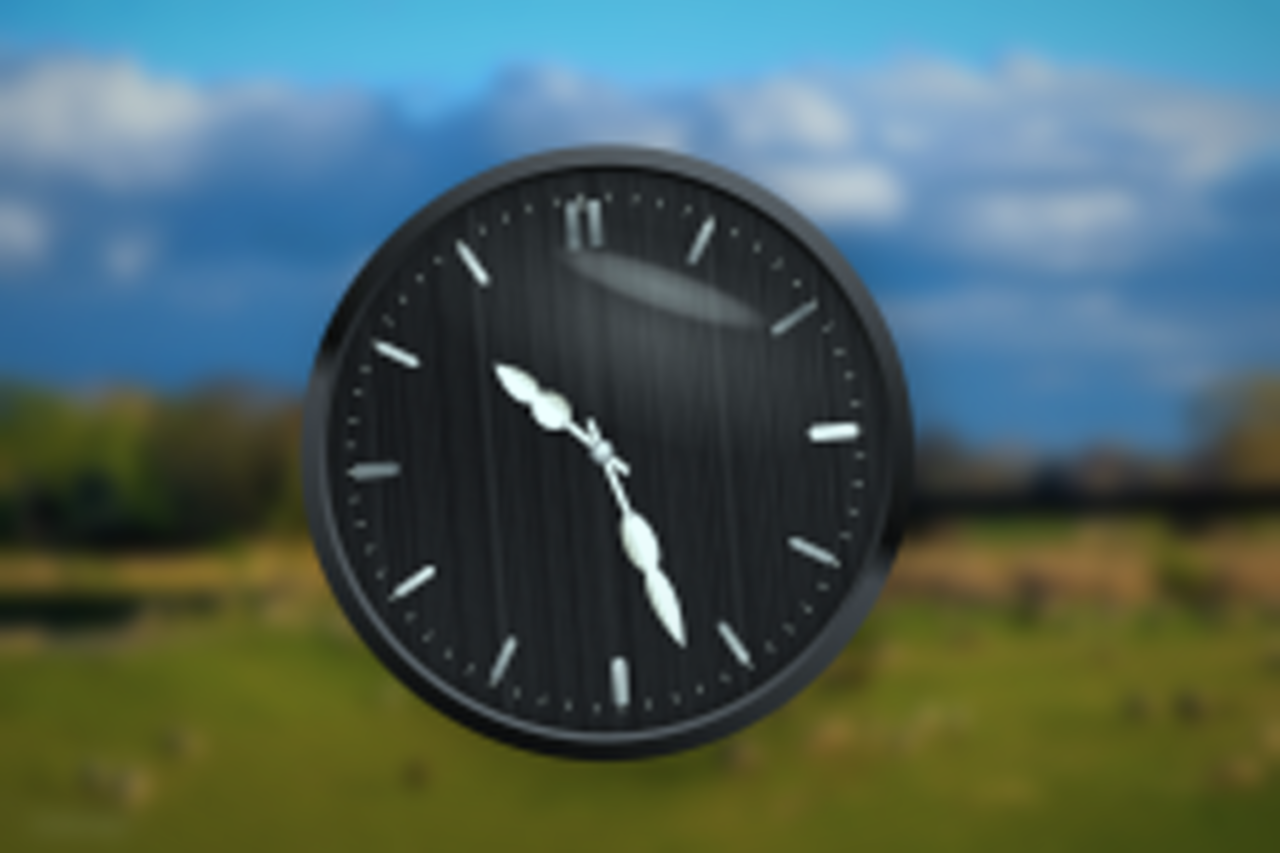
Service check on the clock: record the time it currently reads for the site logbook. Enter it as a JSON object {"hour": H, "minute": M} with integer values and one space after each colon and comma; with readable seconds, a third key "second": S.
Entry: {"hour": 10, "minute": 27}
